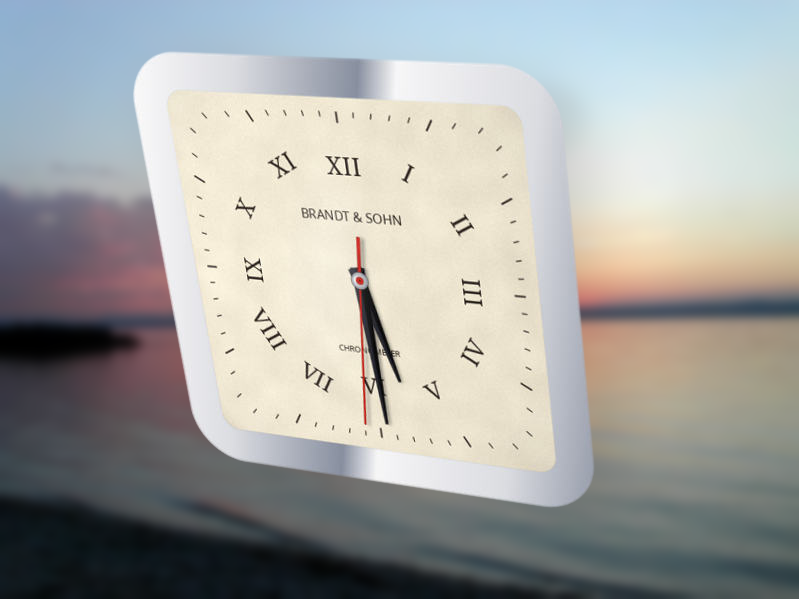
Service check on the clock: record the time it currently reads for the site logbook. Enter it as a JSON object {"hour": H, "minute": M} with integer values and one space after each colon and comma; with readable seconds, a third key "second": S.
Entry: {"hour": 5, "minute": 29, "second": 31}
